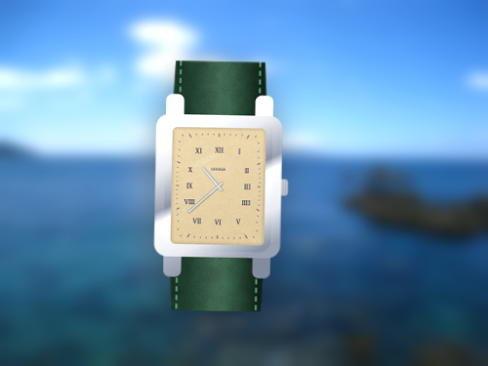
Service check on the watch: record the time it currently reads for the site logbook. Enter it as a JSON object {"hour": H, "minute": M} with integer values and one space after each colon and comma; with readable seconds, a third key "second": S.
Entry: {"hour": 10, "minute": 38}
